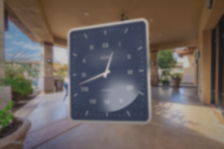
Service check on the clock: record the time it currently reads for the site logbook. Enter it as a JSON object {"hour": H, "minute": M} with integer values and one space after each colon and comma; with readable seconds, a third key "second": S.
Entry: {"hour": 12, "minute": 42}
